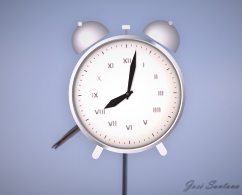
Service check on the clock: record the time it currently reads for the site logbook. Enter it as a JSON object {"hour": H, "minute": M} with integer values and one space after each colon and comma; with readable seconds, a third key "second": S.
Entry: {"hour": 8, "minute": 2}
